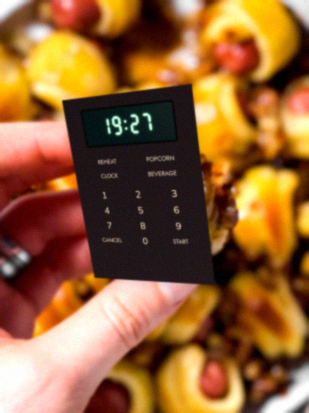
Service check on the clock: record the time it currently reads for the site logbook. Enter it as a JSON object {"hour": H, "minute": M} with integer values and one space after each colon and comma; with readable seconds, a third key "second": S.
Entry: {"hour": 19, "minute": 27}
